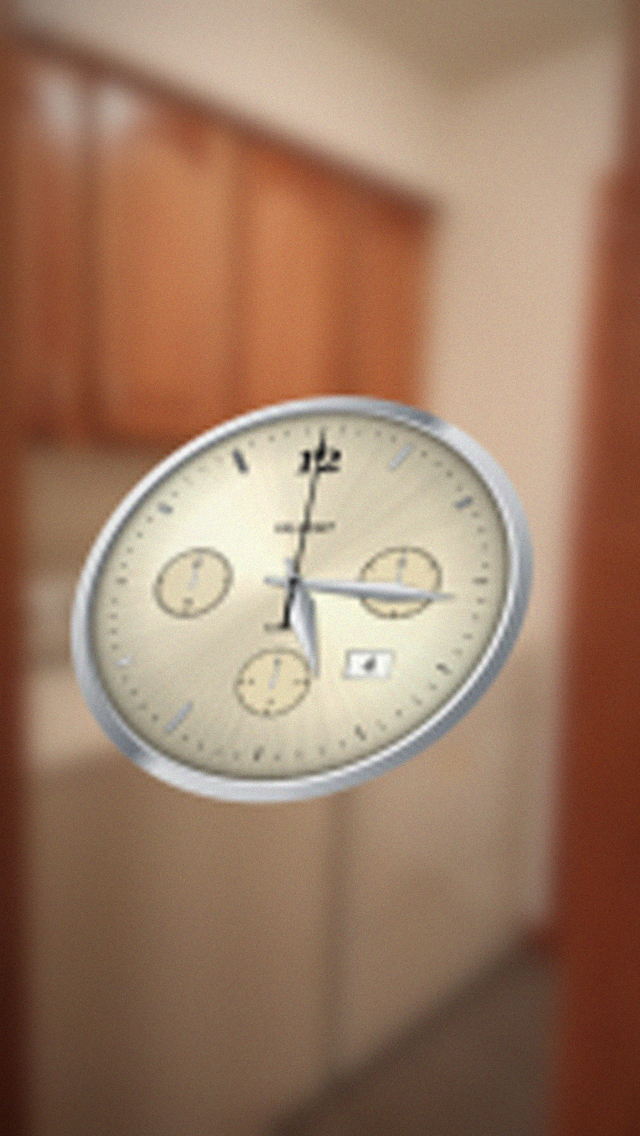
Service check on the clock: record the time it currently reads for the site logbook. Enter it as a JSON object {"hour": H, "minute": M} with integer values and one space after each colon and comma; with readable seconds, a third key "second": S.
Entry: {"hour": 5, "minute": 16}
